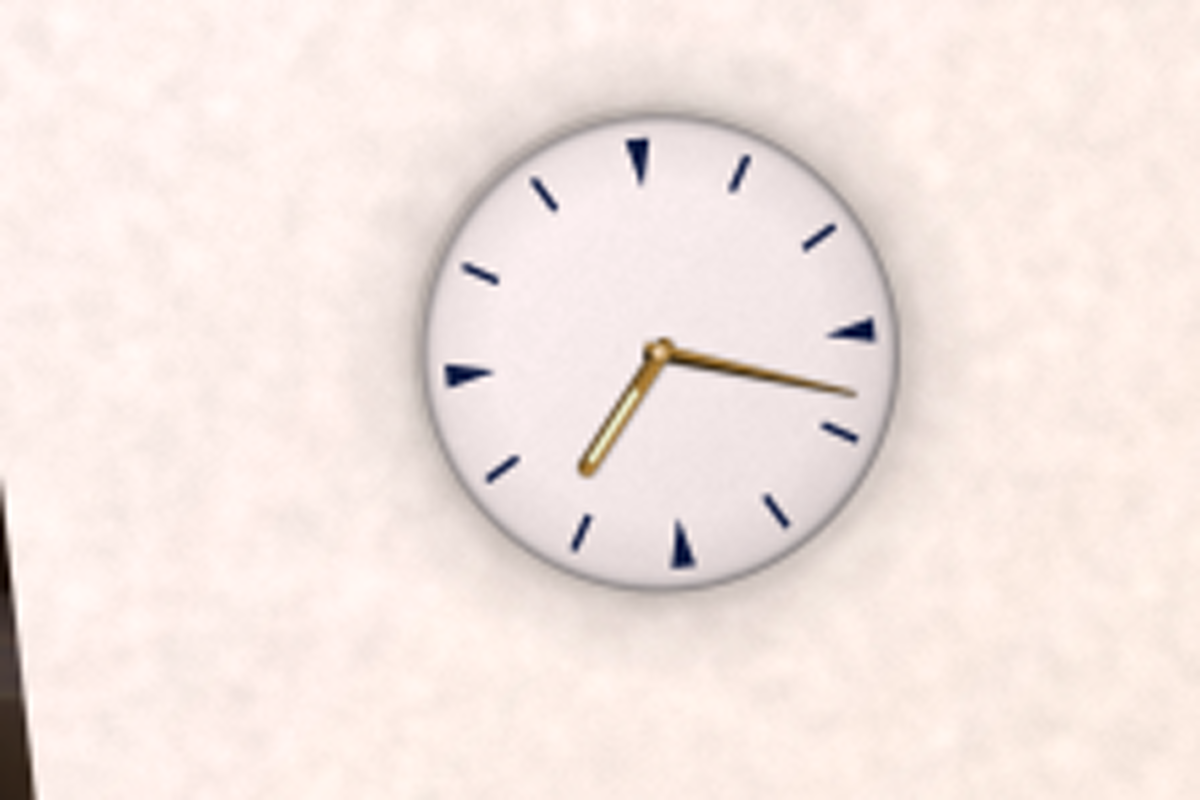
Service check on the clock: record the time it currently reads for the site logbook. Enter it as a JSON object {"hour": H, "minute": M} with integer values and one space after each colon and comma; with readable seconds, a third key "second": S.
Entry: {"hour": 7, "minute": 18}
